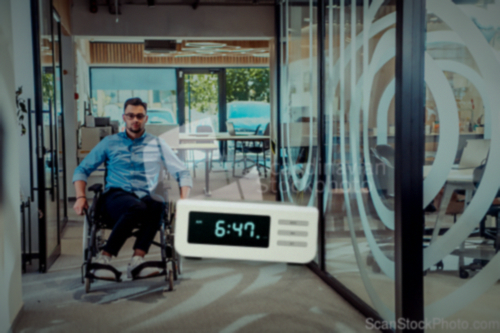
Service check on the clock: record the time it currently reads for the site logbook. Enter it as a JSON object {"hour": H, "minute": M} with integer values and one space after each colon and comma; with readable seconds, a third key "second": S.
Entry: {"hour": 6, "minute": 47}
